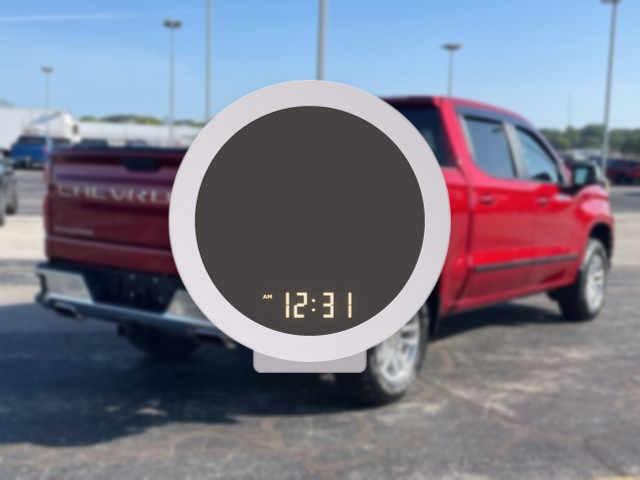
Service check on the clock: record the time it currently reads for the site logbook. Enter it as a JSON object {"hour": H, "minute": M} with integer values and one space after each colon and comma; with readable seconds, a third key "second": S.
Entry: {"hour": 12, "minute": 31}
